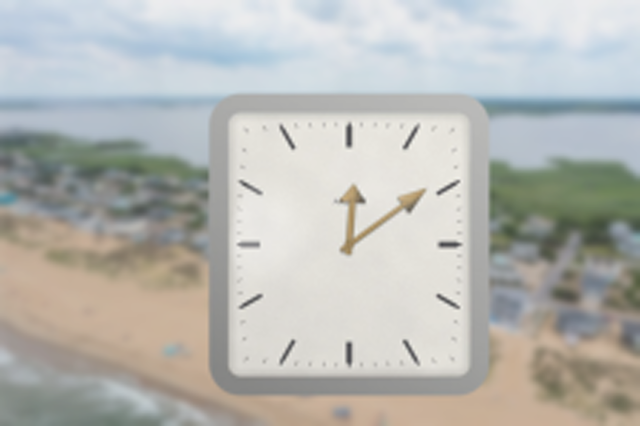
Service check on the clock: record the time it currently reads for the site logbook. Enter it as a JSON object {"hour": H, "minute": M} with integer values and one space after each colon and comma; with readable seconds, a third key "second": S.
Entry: {"hour": 12, "minute": 9}
